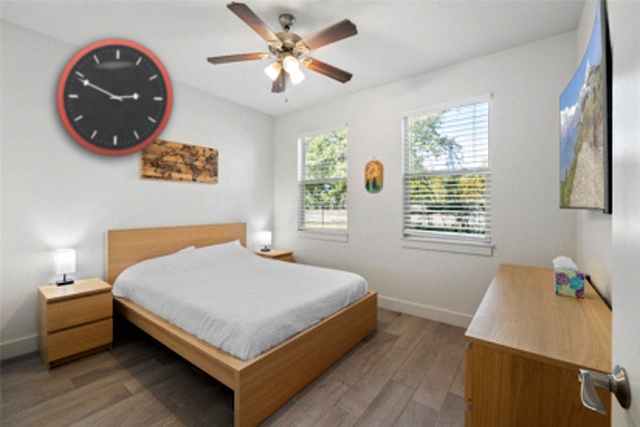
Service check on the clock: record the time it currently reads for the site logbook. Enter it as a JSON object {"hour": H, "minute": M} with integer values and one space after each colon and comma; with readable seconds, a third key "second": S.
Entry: {"hour": 2, "minute": 49}
